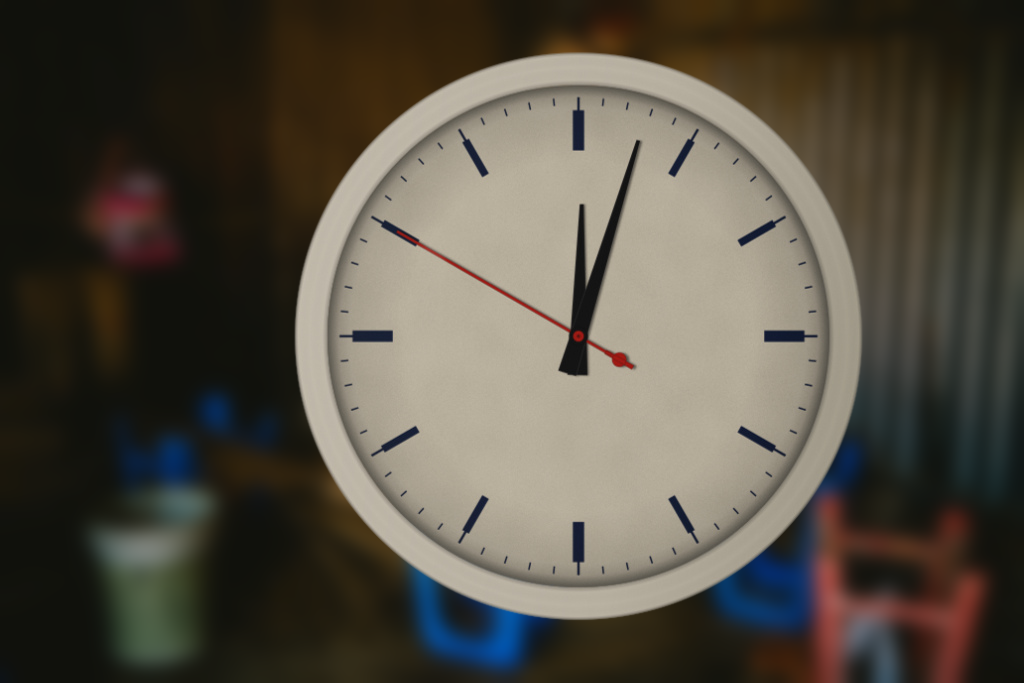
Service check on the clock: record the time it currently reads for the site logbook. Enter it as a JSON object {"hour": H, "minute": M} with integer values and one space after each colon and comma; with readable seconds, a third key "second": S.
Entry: {"hour": 12, "minute": 2, "second": 50}
